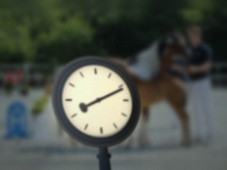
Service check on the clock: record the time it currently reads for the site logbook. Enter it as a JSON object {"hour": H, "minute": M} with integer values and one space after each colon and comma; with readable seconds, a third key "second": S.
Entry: {"hour": 8, "minute": 11}
